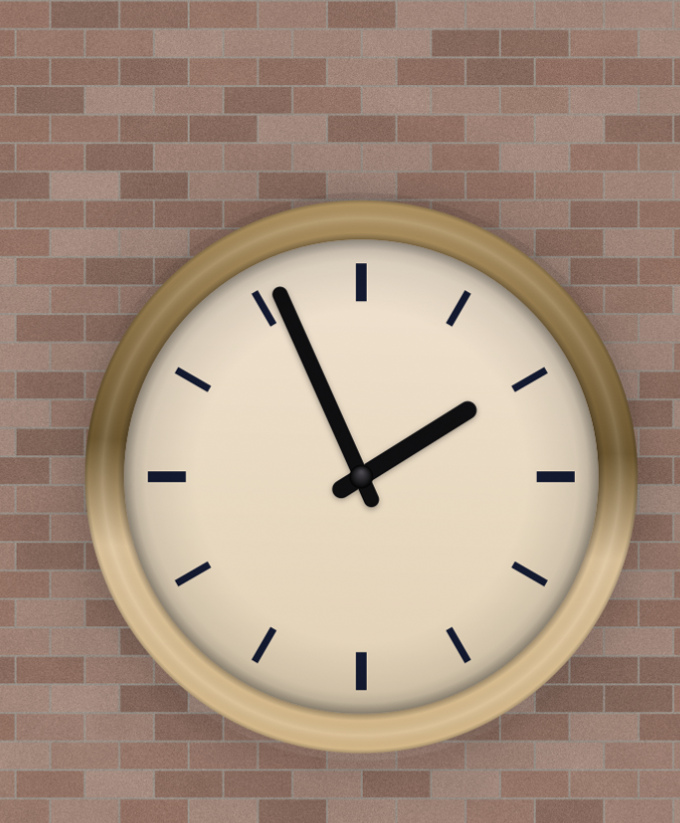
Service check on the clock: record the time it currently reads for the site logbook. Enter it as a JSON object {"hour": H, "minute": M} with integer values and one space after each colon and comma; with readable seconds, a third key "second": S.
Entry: {"hour": 1, "minute": 56}
